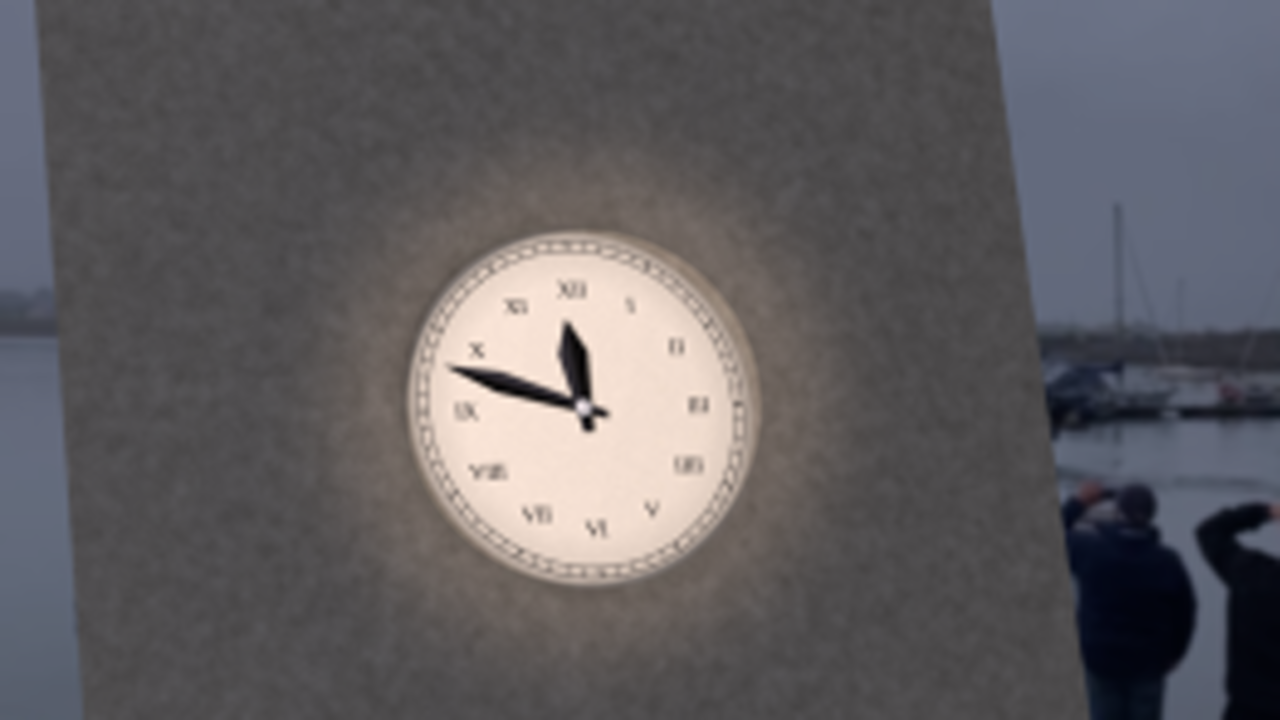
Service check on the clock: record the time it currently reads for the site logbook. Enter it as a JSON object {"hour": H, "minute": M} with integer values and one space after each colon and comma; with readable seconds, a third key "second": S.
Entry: {"hour": 11, "minute": 48}
